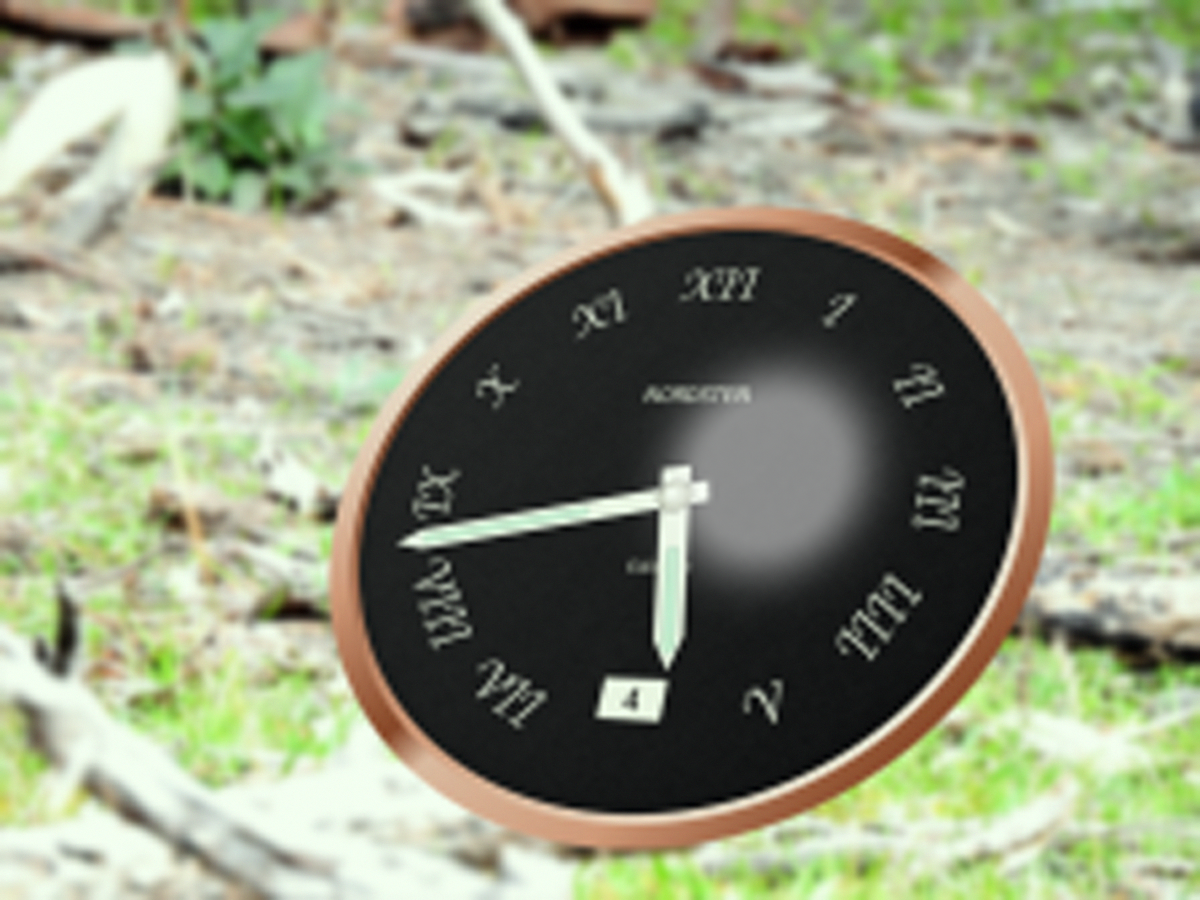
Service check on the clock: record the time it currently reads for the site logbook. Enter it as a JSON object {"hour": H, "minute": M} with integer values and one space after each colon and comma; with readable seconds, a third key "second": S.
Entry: {"hour": 5, "minute": 43}
